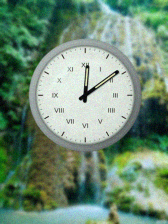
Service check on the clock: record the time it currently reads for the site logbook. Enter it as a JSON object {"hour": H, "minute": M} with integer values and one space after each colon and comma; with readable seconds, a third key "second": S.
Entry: {"hour": 12, "minute": 9}
